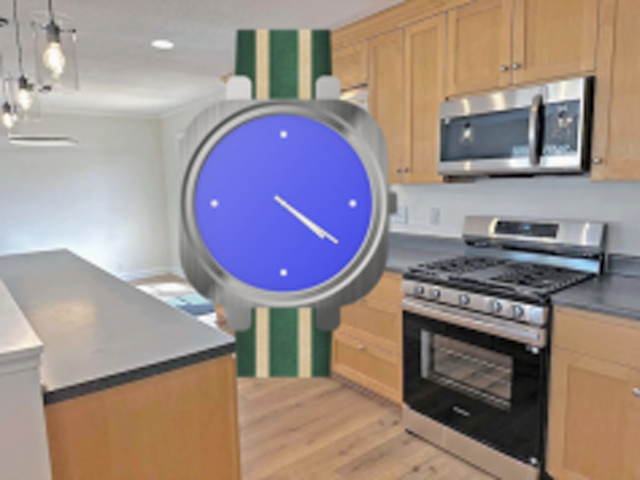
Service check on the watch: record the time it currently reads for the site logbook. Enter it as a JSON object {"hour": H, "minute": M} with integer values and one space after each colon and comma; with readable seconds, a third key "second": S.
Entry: {"hour": 4, "minute": 21}
